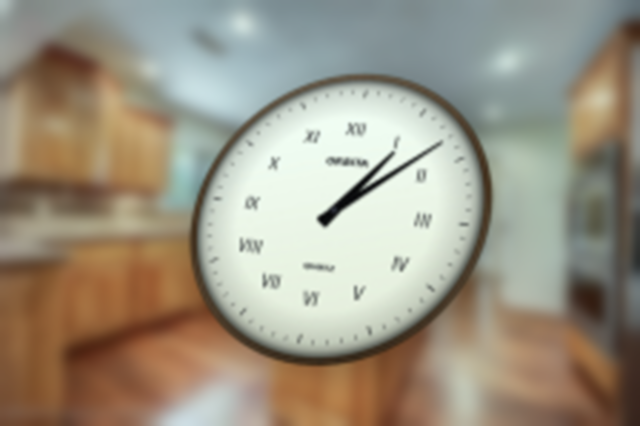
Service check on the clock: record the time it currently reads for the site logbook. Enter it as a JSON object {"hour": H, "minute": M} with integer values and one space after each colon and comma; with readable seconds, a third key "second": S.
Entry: {"hour": 1, "minute": 8}
